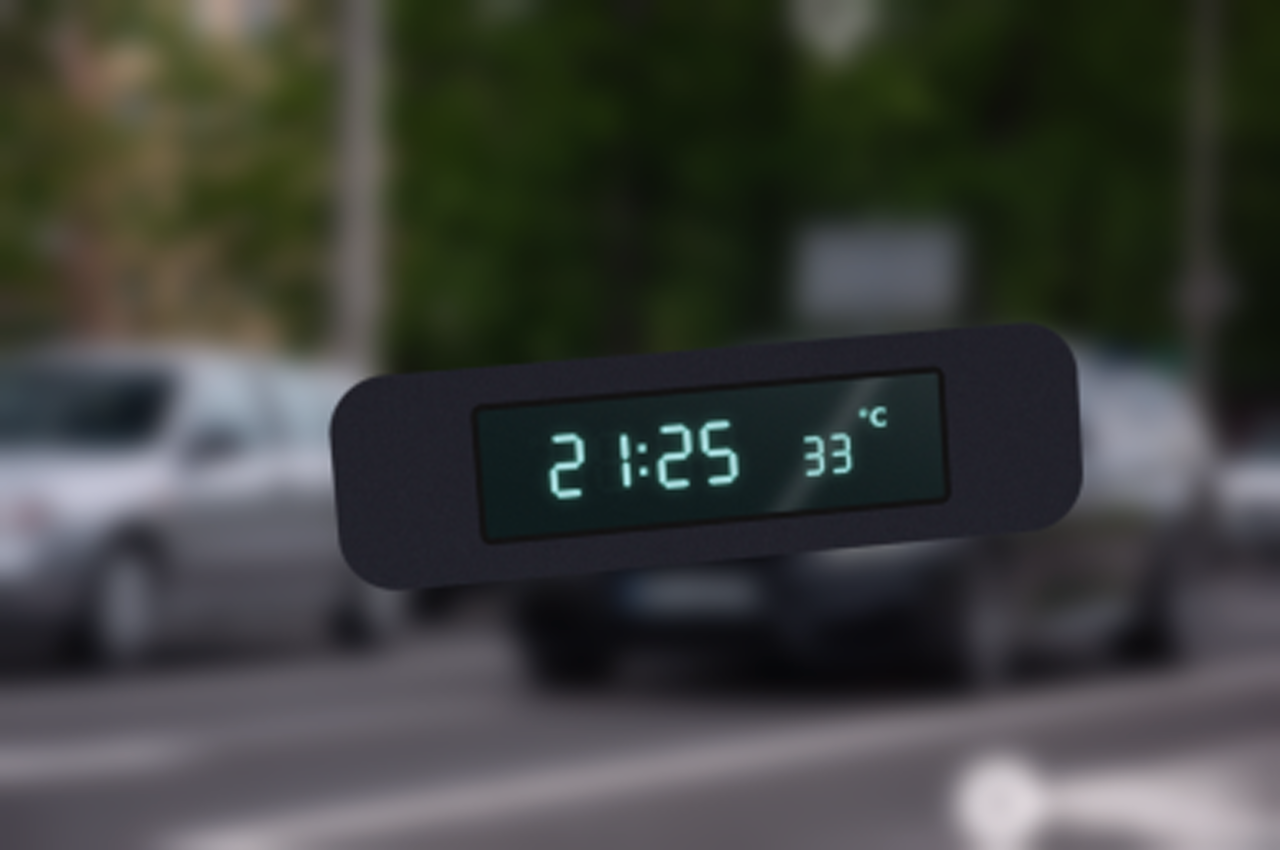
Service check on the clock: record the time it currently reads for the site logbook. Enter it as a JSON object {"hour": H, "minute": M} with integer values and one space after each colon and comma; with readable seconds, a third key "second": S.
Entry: {"hour": 21, "minute": 25}
